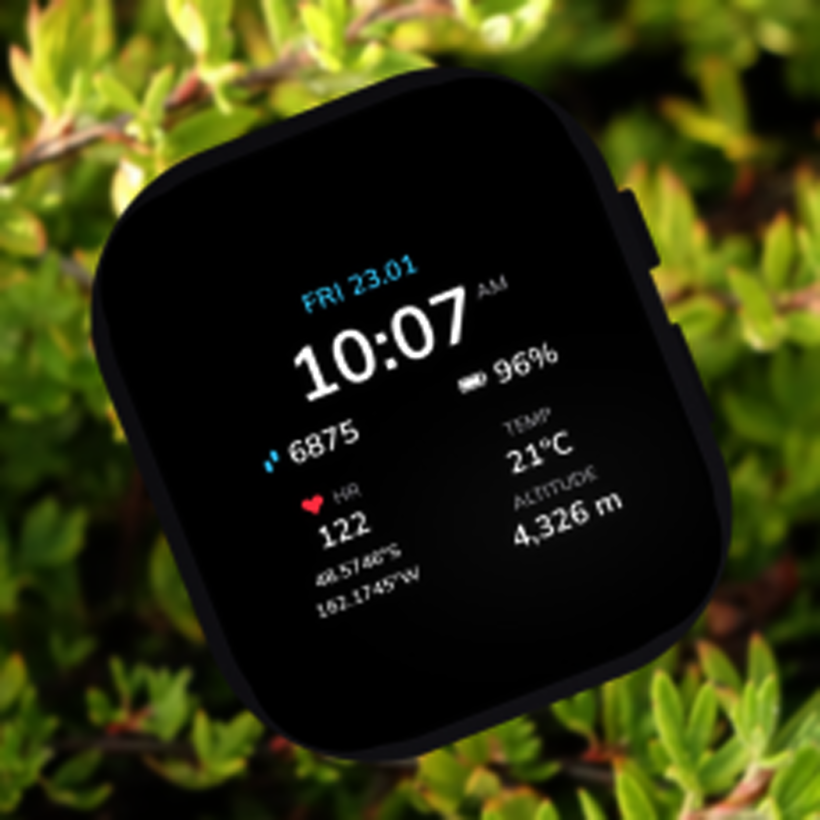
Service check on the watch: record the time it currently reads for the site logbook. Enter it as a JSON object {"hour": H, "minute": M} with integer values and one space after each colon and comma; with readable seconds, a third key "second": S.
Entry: {"hour": 10, "minute": 7}
